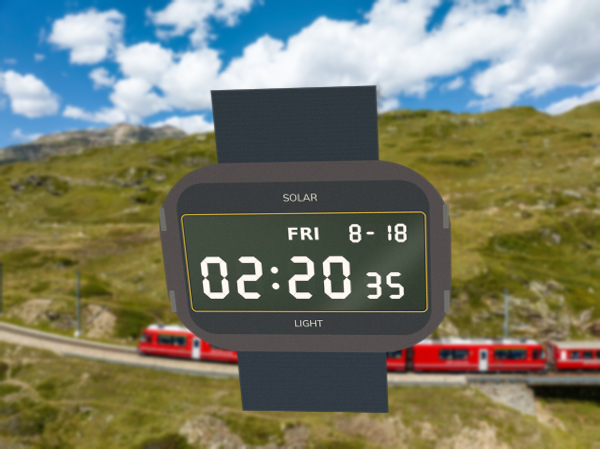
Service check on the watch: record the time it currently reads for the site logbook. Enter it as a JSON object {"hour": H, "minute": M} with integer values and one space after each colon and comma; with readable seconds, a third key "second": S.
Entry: {"hour": 2, "minute": 20, "second": 35}
